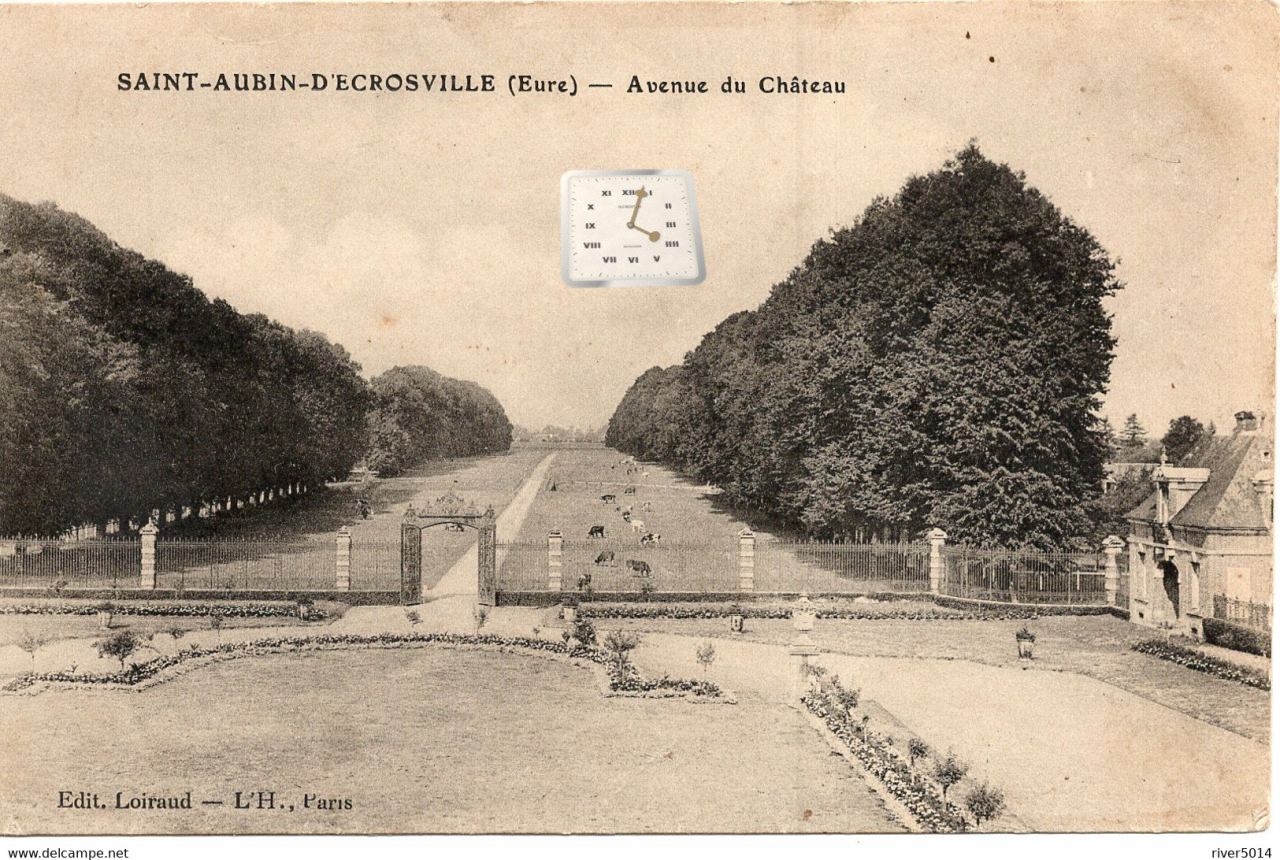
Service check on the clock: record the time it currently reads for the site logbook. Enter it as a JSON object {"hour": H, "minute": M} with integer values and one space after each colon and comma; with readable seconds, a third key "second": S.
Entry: {"hour": 4, "minute": 3}
